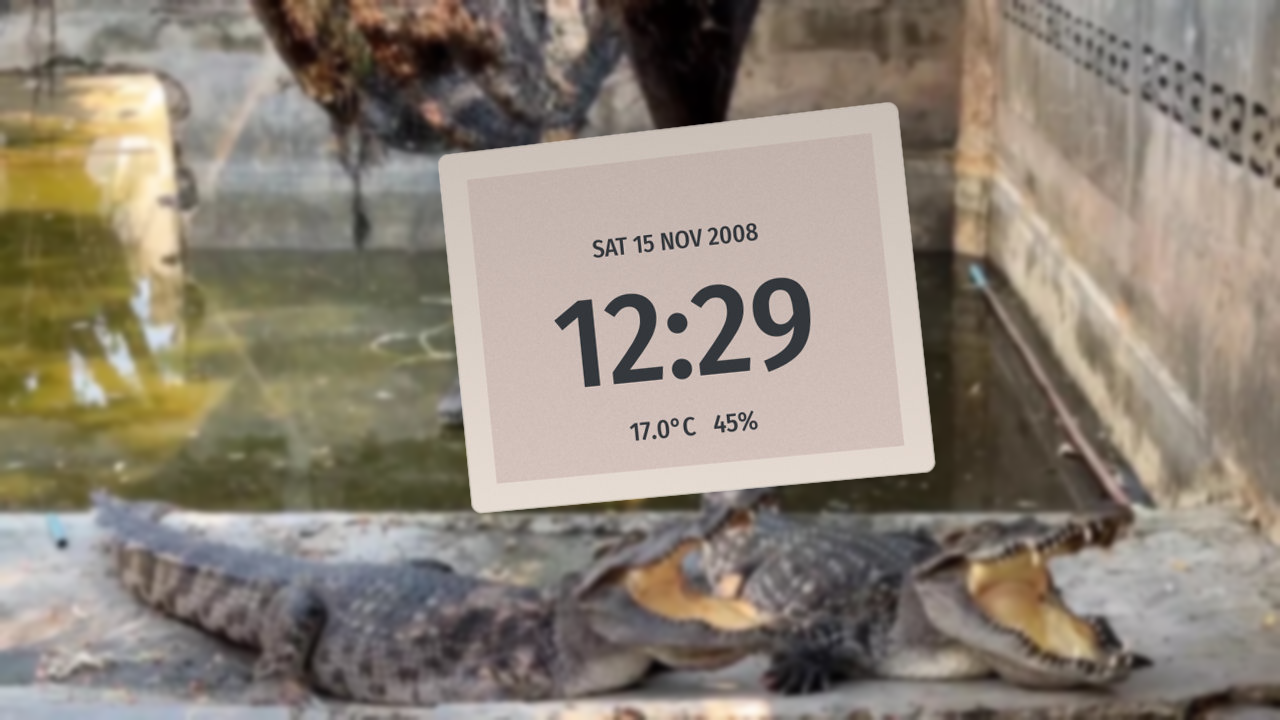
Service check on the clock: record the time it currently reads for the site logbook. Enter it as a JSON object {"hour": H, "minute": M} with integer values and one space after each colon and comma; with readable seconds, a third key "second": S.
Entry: {"hour": 12, "minute": 29}
